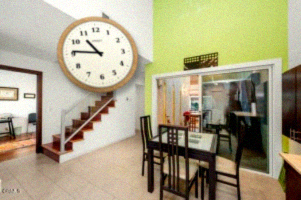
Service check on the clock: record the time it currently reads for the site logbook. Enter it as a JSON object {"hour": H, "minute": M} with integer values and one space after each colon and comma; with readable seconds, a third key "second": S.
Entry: {"hour": 10, "minute": 46}
